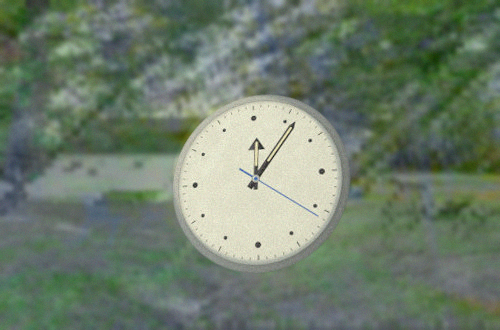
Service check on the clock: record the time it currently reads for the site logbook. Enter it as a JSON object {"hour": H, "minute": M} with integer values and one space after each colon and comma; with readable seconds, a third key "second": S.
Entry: {"hour": 12, "minute": 6, "second": 21}
